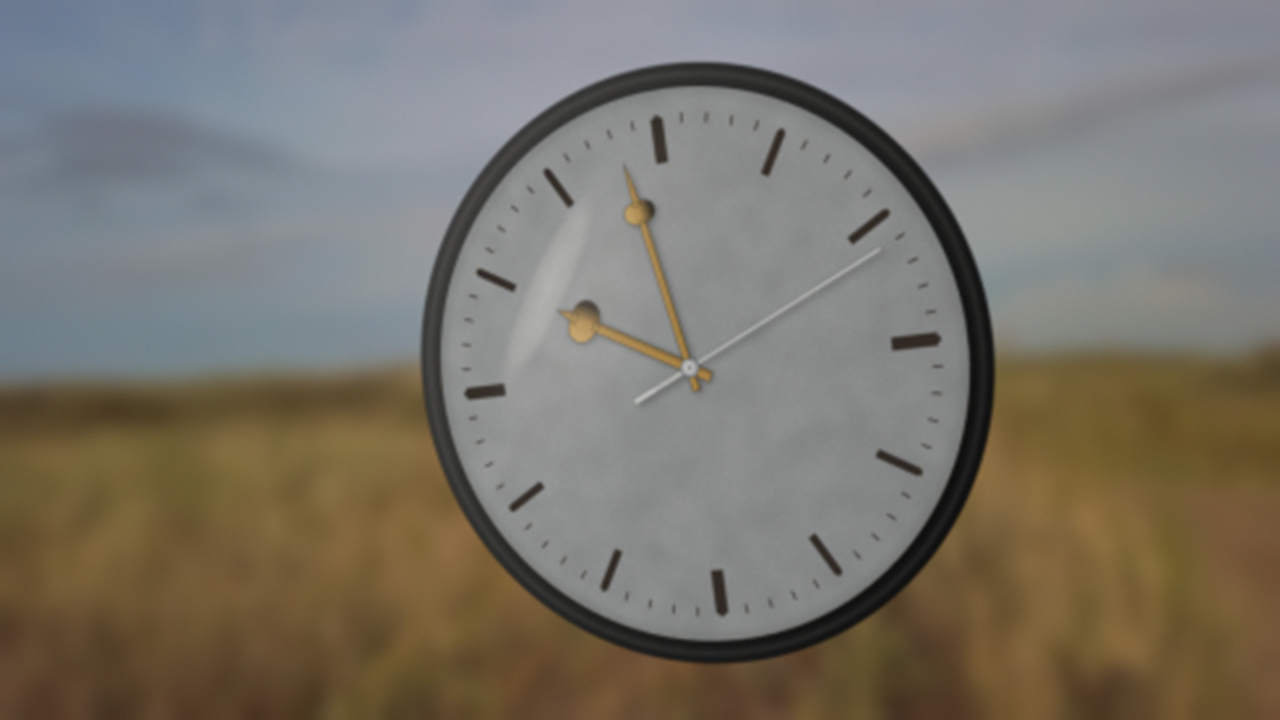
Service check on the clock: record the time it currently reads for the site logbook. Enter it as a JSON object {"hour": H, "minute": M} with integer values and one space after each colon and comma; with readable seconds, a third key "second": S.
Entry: {"hour": 9, "minute": 58, "second": 11}
